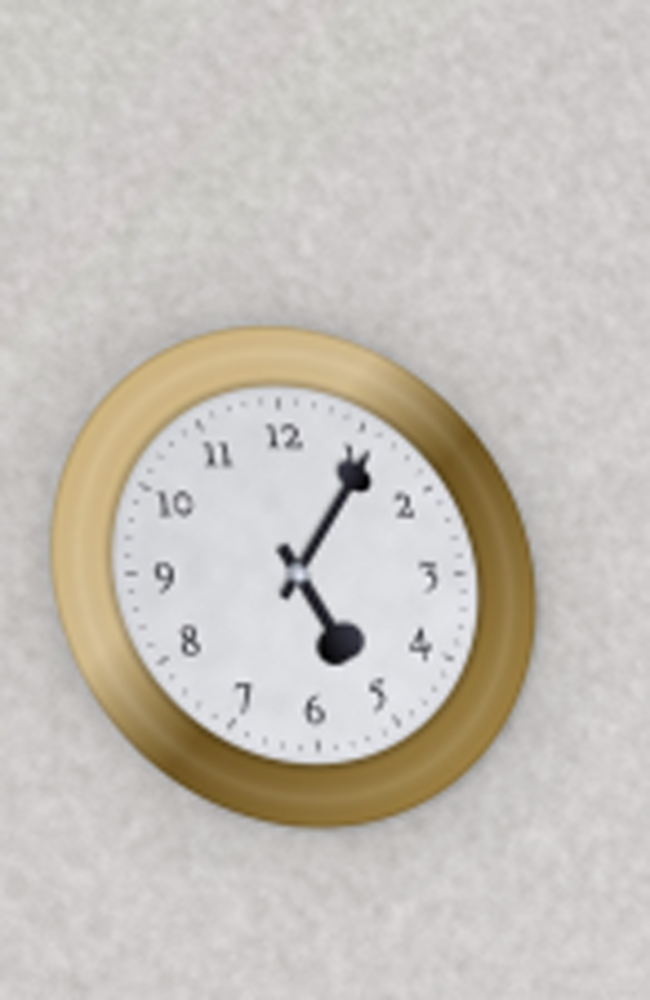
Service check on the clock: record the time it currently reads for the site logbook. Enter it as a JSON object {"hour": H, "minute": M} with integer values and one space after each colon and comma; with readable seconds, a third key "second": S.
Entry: {"hour": 5, "minute": 6}
